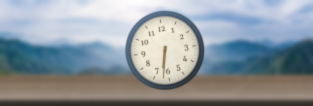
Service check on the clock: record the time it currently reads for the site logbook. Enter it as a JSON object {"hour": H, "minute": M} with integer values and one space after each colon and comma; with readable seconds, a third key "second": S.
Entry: {"hour": 6, "minute": 32}
